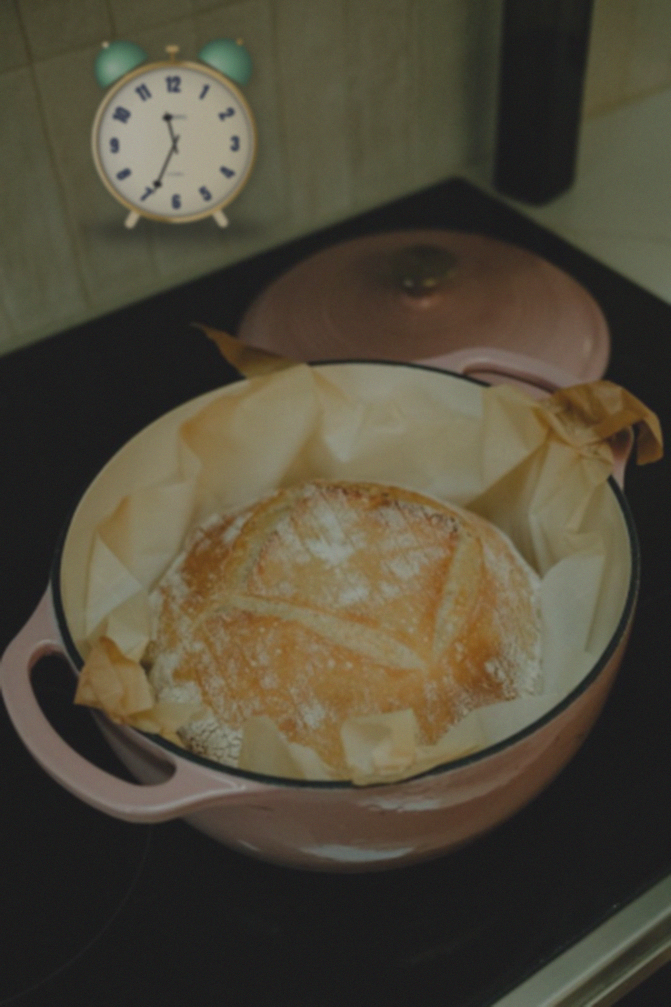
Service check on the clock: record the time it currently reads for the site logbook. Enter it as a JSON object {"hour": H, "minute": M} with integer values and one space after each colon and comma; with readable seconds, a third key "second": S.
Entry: {"hour": 11, "minute": 34}
